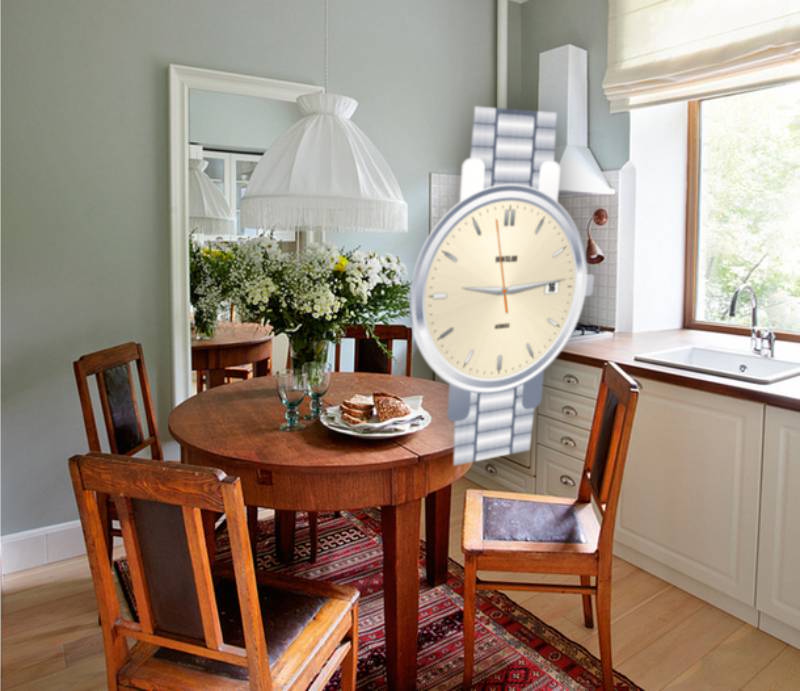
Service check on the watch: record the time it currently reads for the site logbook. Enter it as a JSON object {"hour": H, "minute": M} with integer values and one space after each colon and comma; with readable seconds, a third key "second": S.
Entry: {"hour": 9, "minute": 13, "second": 58}
